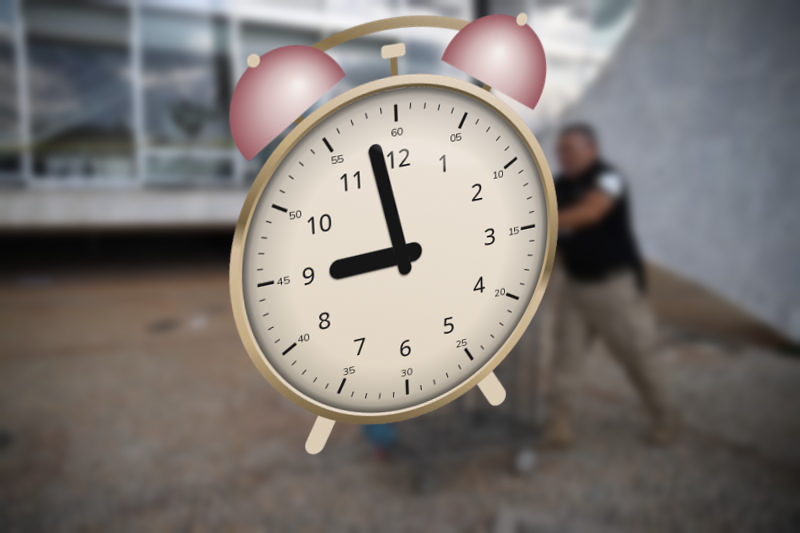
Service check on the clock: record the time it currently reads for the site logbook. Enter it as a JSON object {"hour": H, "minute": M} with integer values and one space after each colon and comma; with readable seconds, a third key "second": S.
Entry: {"hour": 8, "minute": 58}
